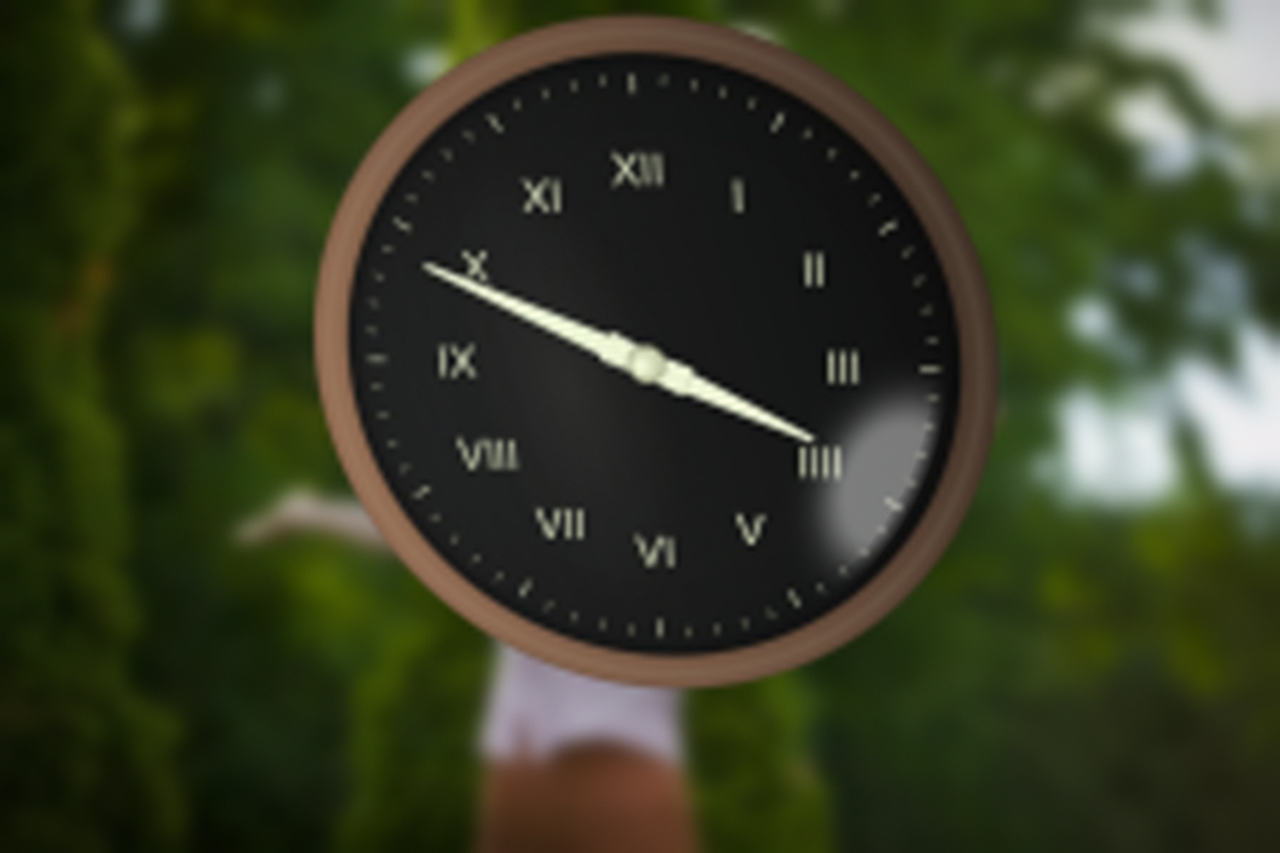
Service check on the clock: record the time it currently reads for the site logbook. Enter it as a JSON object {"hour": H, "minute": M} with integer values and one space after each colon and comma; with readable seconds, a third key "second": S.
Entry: {"hour": 3, "minute": 49}
